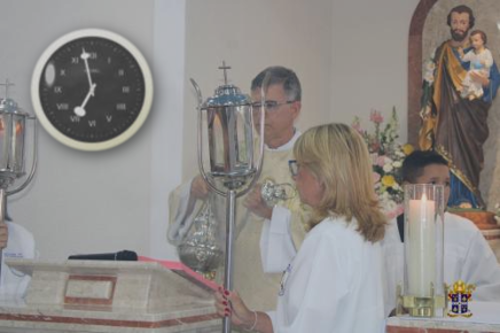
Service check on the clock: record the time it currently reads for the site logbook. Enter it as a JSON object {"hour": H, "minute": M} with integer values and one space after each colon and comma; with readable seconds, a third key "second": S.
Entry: {"hour": 6, "minute": 58}
